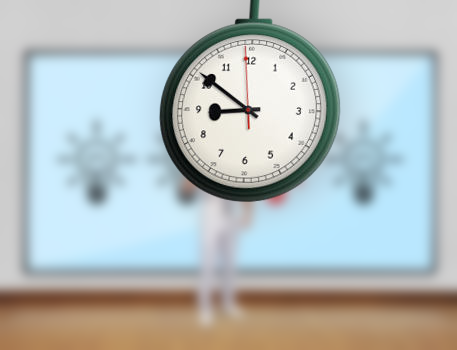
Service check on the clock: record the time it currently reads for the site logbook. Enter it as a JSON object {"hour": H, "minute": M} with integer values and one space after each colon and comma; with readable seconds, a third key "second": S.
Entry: {"hour": 8, "minute": 50, "second": 59}
